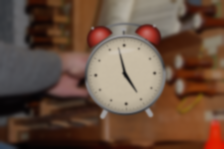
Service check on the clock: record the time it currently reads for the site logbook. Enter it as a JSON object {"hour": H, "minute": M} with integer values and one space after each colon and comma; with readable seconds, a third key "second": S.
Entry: {"hour": 4, "minute": 58}
